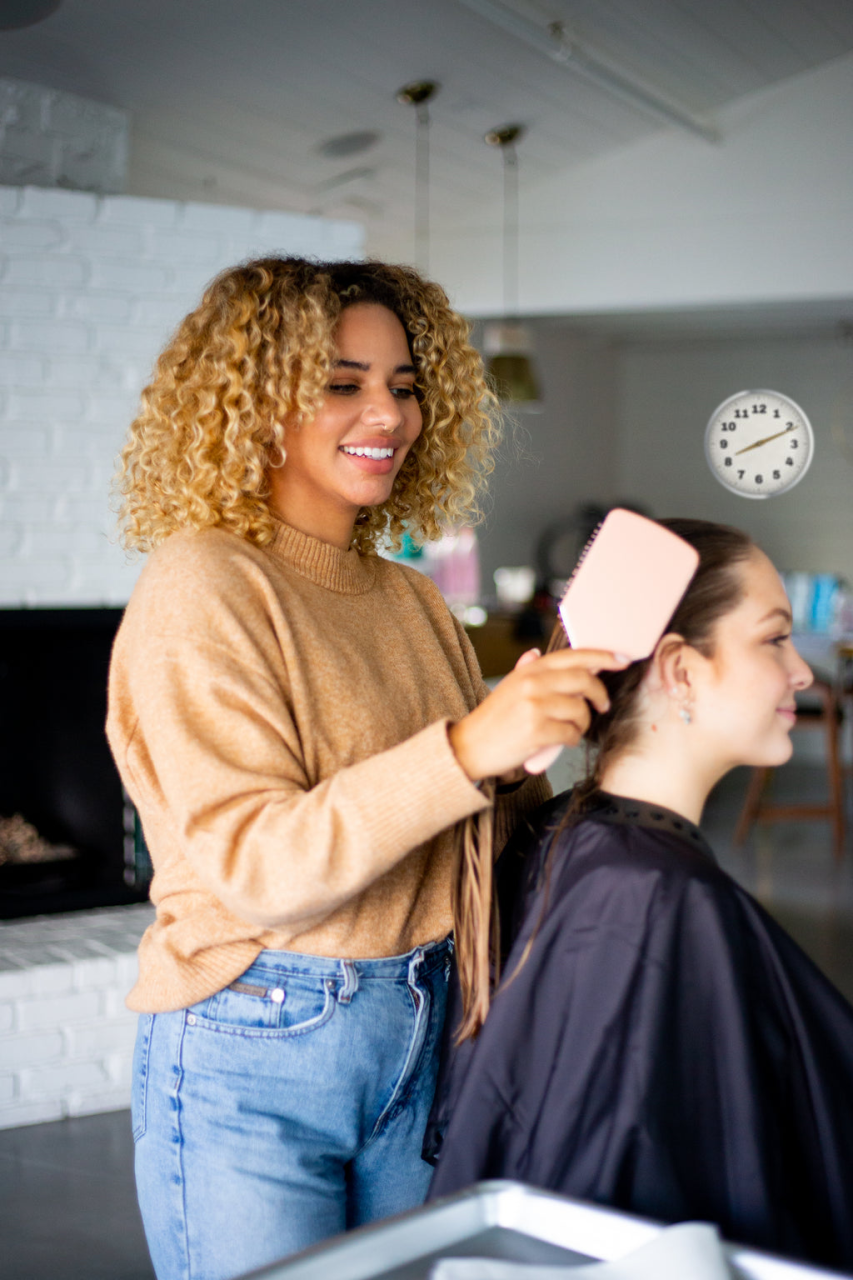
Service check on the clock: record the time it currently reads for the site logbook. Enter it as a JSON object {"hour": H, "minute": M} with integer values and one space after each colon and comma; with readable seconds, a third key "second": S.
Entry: {"hour": 8, "minute": 11}
